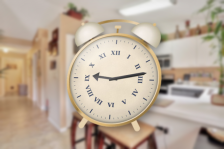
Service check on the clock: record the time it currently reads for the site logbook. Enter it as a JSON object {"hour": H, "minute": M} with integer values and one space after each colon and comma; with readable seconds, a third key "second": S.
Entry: {"hour": 9, "minute": 13}
